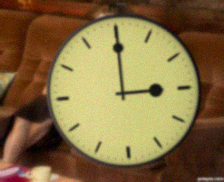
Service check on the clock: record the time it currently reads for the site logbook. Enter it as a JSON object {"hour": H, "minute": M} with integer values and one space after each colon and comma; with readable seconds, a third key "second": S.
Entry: {"hour": 3, "minute": 0}
